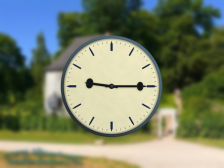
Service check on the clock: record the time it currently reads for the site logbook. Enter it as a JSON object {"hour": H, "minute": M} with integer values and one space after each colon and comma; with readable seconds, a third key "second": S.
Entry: {"hour": 9, "minute": 15}
